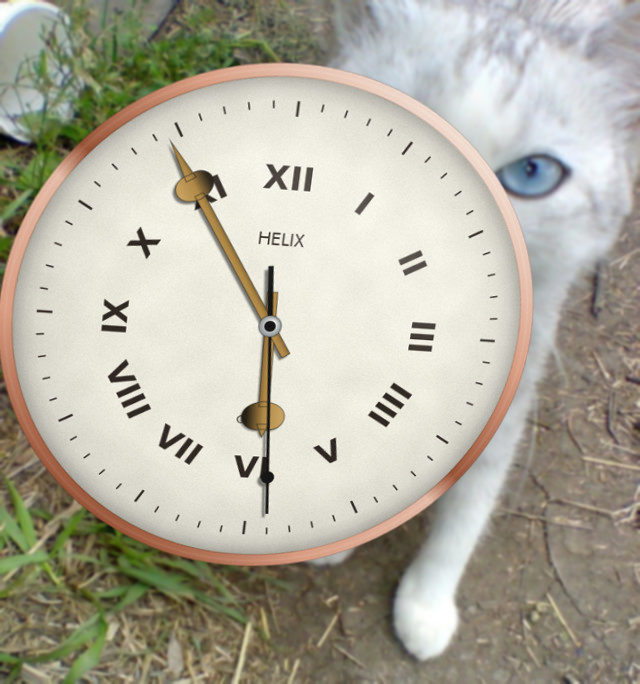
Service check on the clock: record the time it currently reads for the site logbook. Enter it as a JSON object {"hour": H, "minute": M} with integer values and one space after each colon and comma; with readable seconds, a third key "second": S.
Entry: {"hour": 5, "minute": 54, "second": 29}
